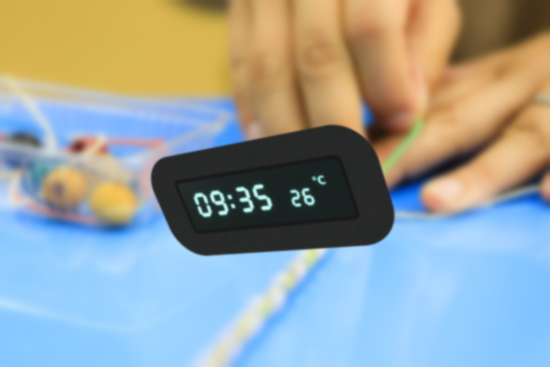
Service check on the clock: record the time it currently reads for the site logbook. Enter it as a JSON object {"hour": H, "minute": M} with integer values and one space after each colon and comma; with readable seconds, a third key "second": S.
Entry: {"hour": 9, "minute": 35}
